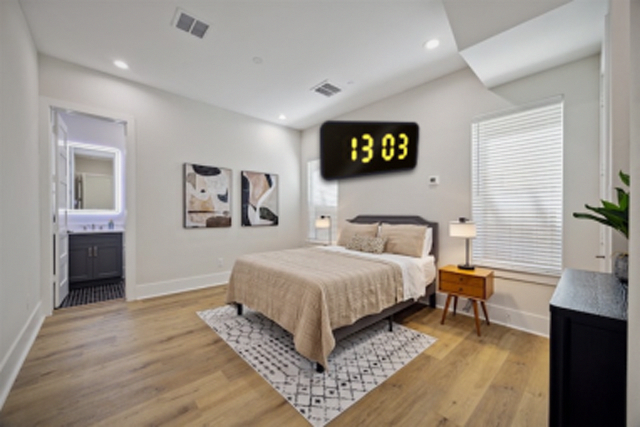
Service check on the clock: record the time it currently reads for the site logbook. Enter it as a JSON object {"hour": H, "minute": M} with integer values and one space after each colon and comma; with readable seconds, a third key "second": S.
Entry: {"hour": 13, "minute": 3}
